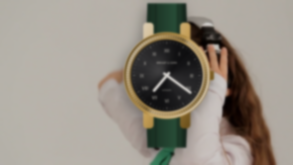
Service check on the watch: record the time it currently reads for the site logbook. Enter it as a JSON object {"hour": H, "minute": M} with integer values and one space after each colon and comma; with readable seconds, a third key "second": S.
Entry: {"hour": 7, "minute": 21}
